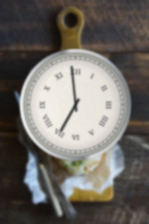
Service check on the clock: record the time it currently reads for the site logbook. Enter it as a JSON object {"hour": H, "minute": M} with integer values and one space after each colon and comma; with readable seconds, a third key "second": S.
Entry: {"hour": 6, "minute": 59}
